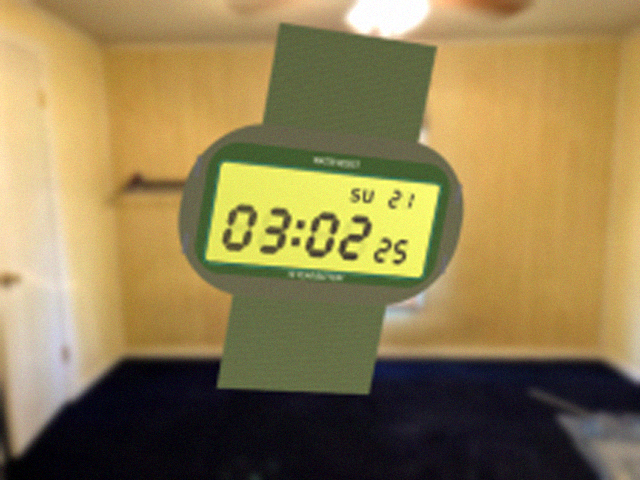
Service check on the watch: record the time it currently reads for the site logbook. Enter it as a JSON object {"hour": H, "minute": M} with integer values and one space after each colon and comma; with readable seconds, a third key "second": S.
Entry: {"hour": 3, "minute": 2, "second": 25}
